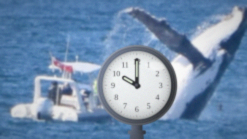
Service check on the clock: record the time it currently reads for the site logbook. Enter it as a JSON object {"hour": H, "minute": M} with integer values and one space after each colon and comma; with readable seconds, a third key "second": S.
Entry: {"hour": 10, "minute": 0}
